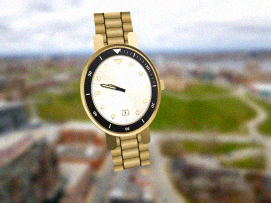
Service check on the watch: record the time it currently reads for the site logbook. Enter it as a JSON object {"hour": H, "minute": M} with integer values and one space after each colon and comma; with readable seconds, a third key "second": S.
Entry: {"hour": 9, "minute": 48}
